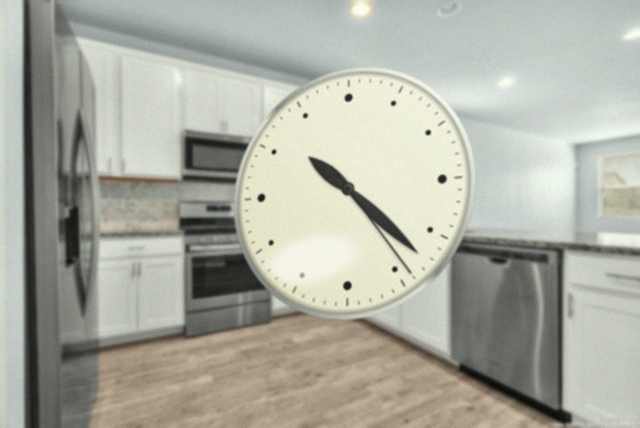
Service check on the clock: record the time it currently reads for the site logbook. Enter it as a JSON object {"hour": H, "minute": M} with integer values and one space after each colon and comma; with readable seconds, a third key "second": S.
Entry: {"hour": 10, "minute": 22, "second": 24}
